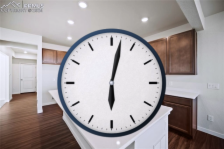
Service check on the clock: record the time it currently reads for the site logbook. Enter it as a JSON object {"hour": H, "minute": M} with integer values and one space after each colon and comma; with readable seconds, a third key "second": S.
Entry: {"hour": 6, "minute": 2}
